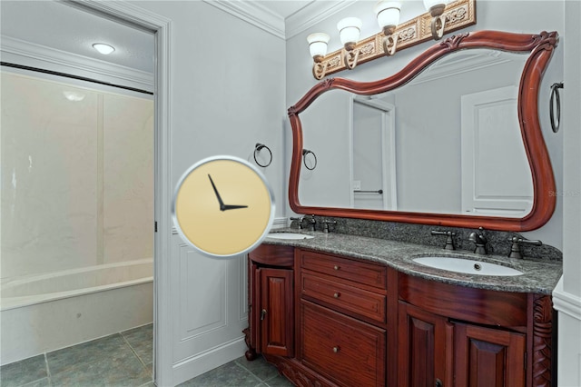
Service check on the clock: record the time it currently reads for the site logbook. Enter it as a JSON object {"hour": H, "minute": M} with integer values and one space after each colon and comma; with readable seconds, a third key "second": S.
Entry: {"hour": 2, "minute": 56}
